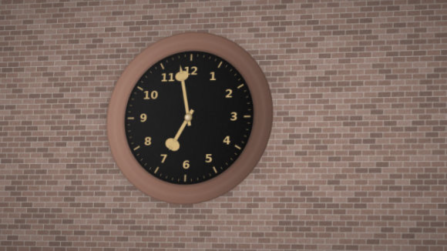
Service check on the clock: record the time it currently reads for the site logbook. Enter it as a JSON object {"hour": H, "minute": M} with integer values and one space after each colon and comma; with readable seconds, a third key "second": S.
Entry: {"hour": 6, "minute": 58}
